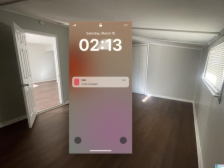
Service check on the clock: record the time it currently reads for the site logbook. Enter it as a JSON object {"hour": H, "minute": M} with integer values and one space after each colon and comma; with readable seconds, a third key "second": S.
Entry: {"hour": 2, "minute": 13}
